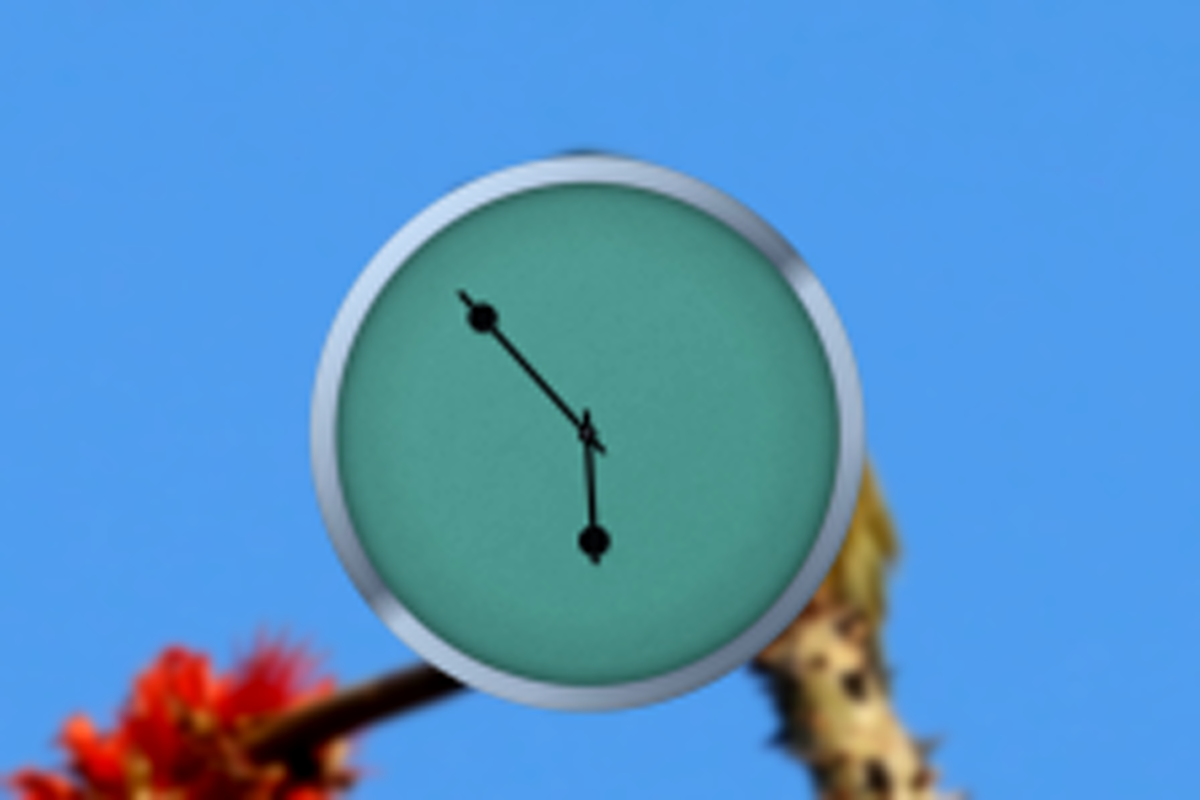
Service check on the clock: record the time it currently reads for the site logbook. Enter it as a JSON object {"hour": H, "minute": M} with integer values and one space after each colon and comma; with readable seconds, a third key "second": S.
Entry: {"hour": 5, "minute": 53}
